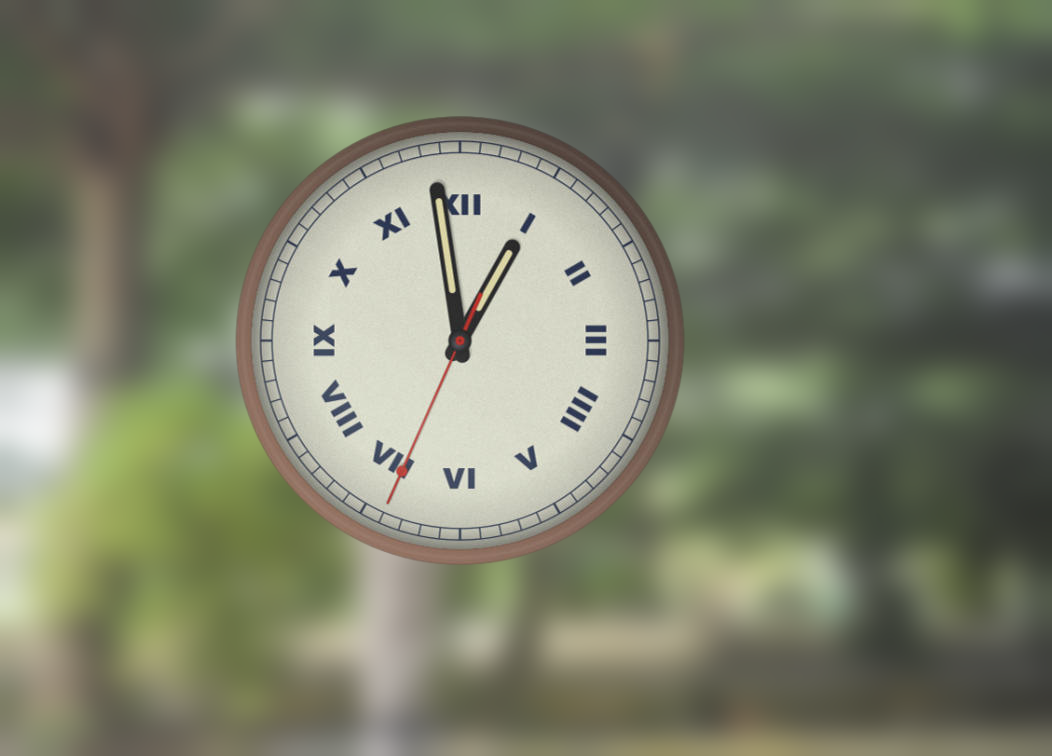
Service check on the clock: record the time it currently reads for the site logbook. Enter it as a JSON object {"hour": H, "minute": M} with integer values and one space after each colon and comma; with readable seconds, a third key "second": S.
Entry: {"hour": 12, "minute": 58, "second": 34}
